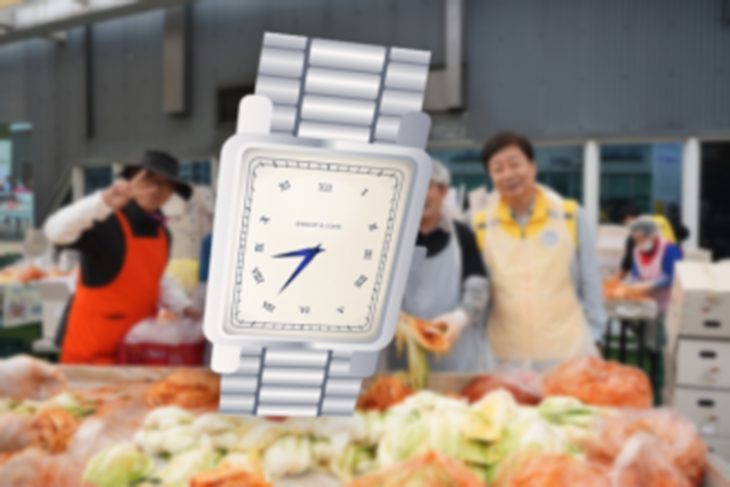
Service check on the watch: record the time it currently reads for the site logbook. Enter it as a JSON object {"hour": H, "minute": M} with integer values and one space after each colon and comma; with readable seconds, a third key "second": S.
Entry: {"hour": 8, "minute": 35}
